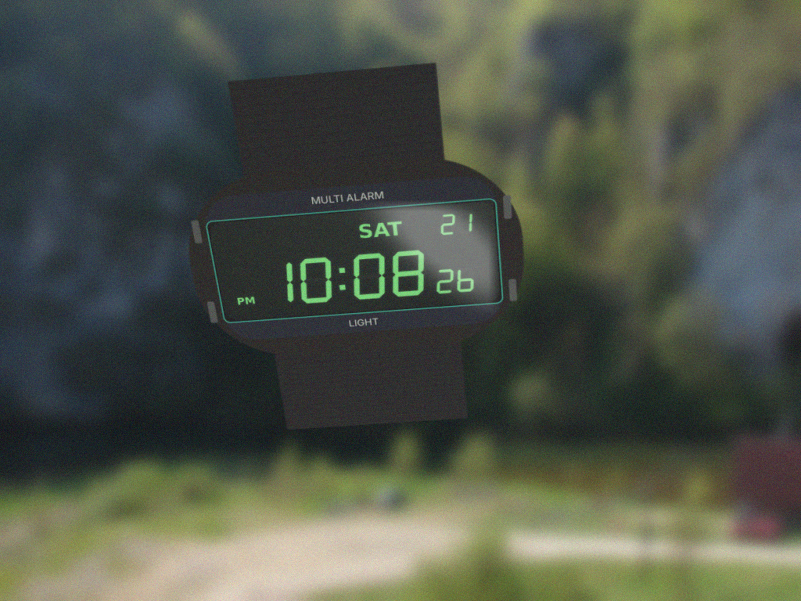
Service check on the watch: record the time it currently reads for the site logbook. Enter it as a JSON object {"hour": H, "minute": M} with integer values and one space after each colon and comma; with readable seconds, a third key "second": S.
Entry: {"hour": 10, "minute": 8, "second": 26}
